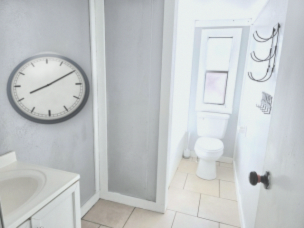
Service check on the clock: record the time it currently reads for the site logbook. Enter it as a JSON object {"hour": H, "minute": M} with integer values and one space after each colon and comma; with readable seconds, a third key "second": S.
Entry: {"hour": 8, "minute": 10}
